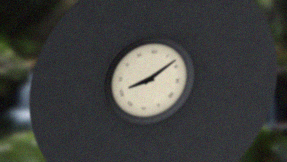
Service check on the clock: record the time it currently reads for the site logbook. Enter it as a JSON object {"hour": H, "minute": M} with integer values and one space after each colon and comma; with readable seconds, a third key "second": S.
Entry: {"hour": 8, "minute": 8}
